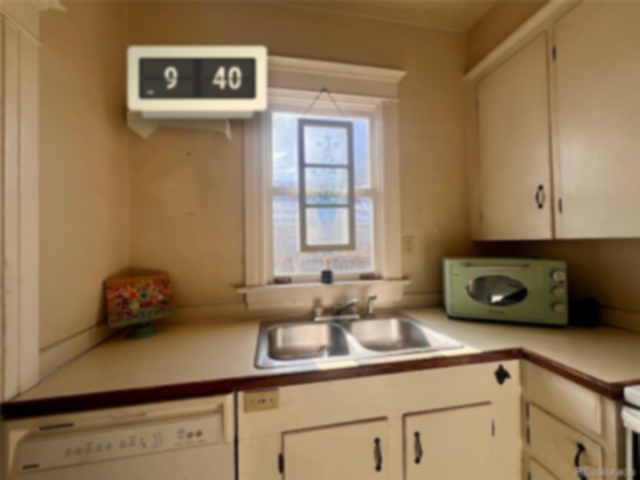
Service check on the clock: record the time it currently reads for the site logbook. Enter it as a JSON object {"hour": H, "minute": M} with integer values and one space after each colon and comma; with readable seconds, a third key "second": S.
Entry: {"hour": 9, "minute": 40}
